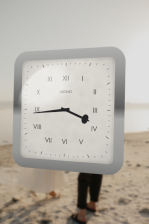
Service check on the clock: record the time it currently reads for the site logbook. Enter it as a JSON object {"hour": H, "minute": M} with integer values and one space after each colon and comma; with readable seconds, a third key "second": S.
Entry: {"hour": 3, "minute": 44}
